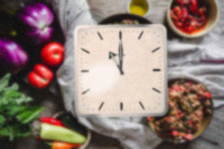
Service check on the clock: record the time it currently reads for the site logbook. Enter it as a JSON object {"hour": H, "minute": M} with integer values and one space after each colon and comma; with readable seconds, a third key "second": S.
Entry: {"hour": 11, "minute": 0}
